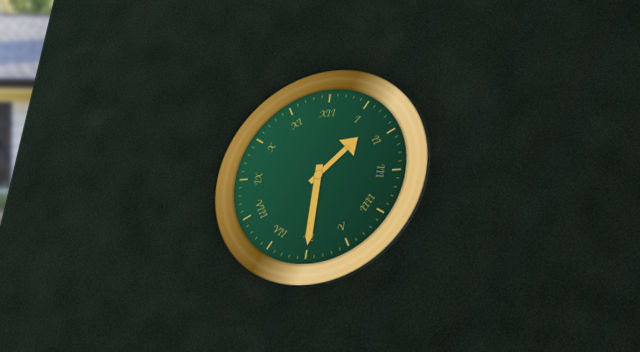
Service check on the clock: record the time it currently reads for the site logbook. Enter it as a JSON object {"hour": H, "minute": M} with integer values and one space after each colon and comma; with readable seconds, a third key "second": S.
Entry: {"hour": 1, "minute": 30}
